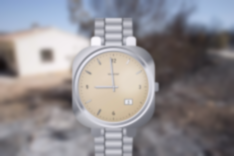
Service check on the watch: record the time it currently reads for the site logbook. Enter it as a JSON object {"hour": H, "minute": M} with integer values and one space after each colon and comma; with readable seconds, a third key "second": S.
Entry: {"hour": 8, "minute": 59}
